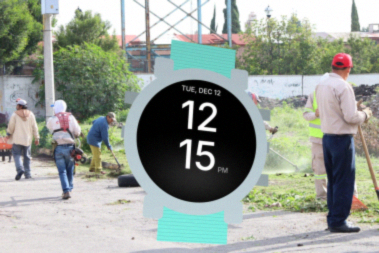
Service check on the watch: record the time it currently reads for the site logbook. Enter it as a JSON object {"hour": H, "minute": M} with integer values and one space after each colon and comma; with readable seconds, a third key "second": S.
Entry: {"hour": 12, "minute": 15}
